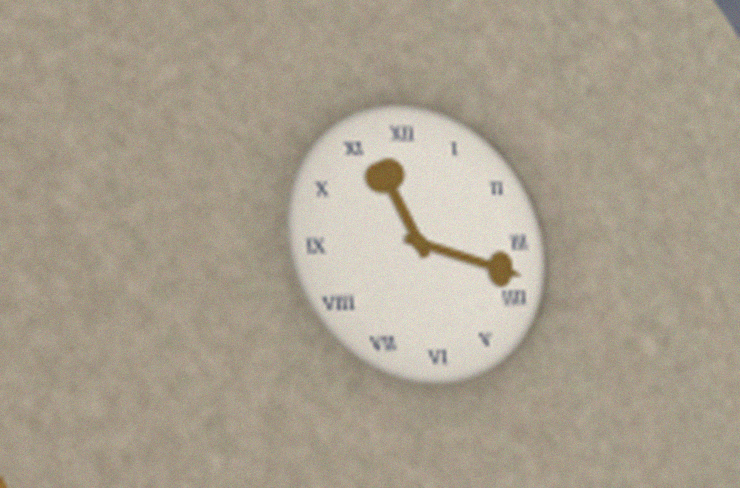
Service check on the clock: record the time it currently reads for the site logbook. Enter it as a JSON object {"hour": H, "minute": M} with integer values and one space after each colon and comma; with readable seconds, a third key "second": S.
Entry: {"hour": 11, "minute": 18}
